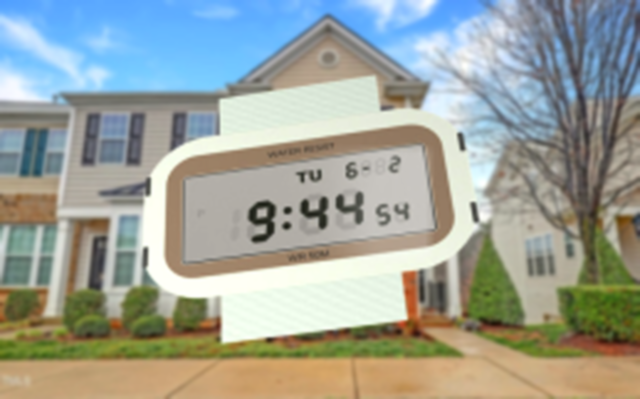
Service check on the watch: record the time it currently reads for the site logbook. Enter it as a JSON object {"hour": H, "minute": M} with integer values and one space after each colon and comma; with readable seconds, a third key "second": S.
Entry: {"hour": 9, "minute": 44, "second": 54}
